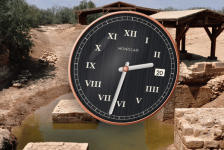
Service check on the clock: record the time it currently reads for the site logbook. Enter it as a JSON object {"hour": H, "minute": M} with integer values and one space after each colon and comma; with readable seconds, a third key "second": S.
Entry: {"hour": 2, "minute": 32}
